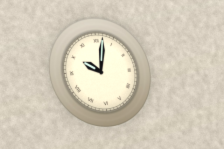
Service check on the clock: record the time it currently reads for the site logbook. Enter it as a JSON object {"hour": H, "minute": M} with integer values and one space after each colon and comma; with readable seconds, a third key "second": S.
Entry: {"hour": 10, "minute": 2}
